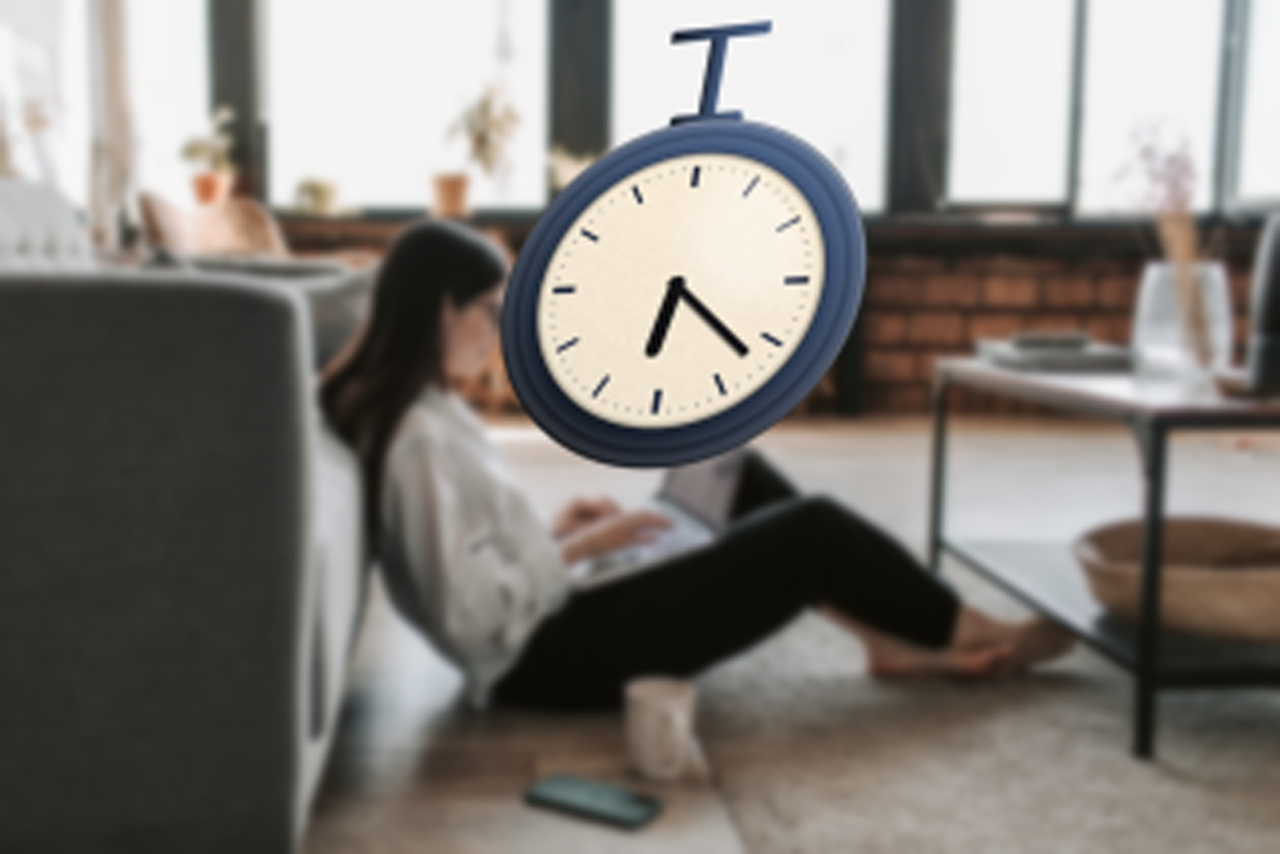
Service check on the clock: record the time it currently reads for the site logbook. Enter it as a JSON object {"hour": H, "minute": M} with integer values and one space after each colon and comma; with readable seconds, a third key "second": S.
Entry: {"hour": 6, "minute": 22}
